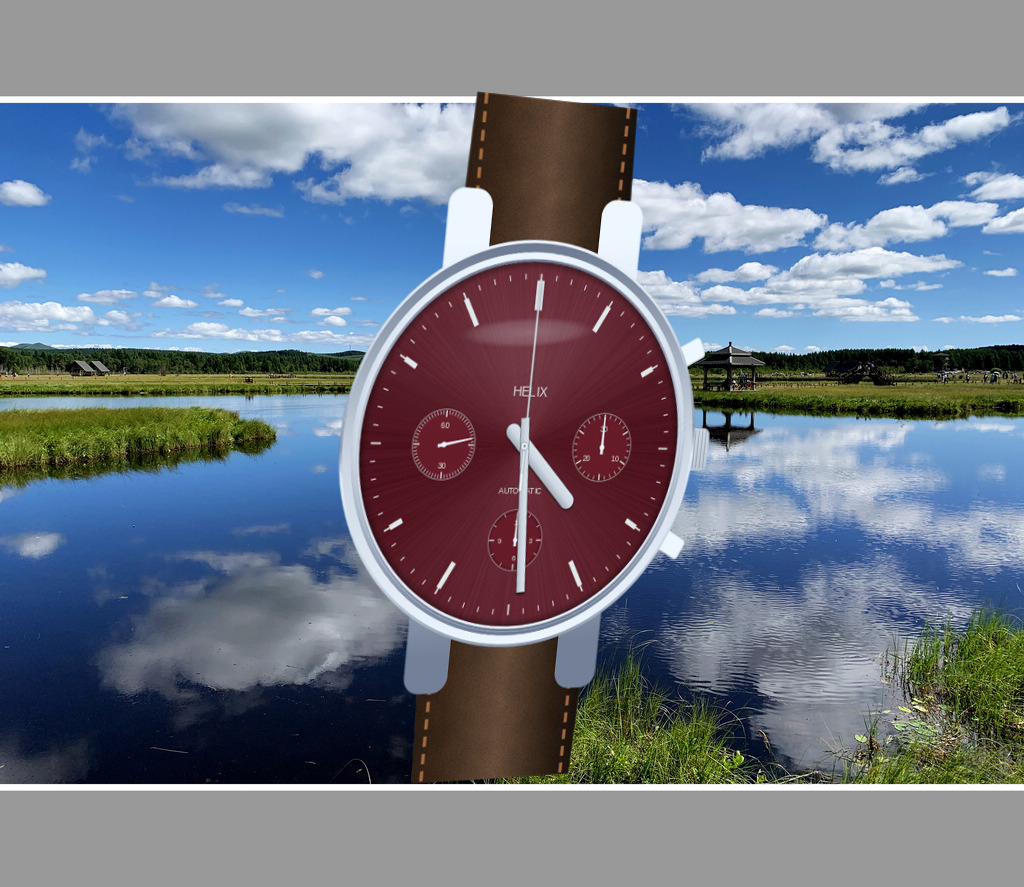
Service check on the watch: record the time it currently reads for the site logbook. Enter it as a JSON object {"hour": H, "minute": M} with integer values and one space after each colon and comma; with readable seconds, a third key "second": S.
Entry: {"hour": 4, "minute": 29, "second": 13}
